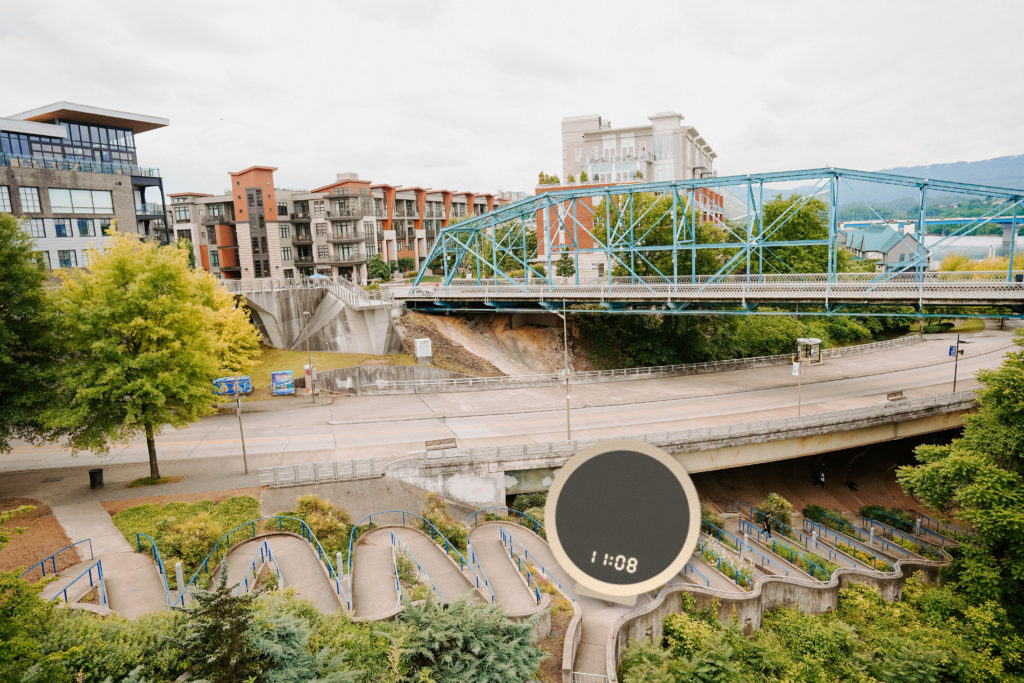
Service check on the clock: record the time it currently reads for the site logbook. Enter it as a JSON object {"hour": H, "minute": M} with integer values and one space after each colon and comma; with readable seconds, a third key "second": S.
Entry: {"hour": 11, "minute": 8}
